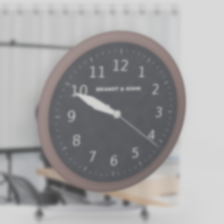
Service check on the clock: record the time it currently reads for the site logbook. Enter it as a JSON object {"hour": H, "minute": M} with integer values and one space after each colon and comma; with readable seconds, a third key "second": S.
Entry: {"hour": 9, "minute": 49, "second": 21}
